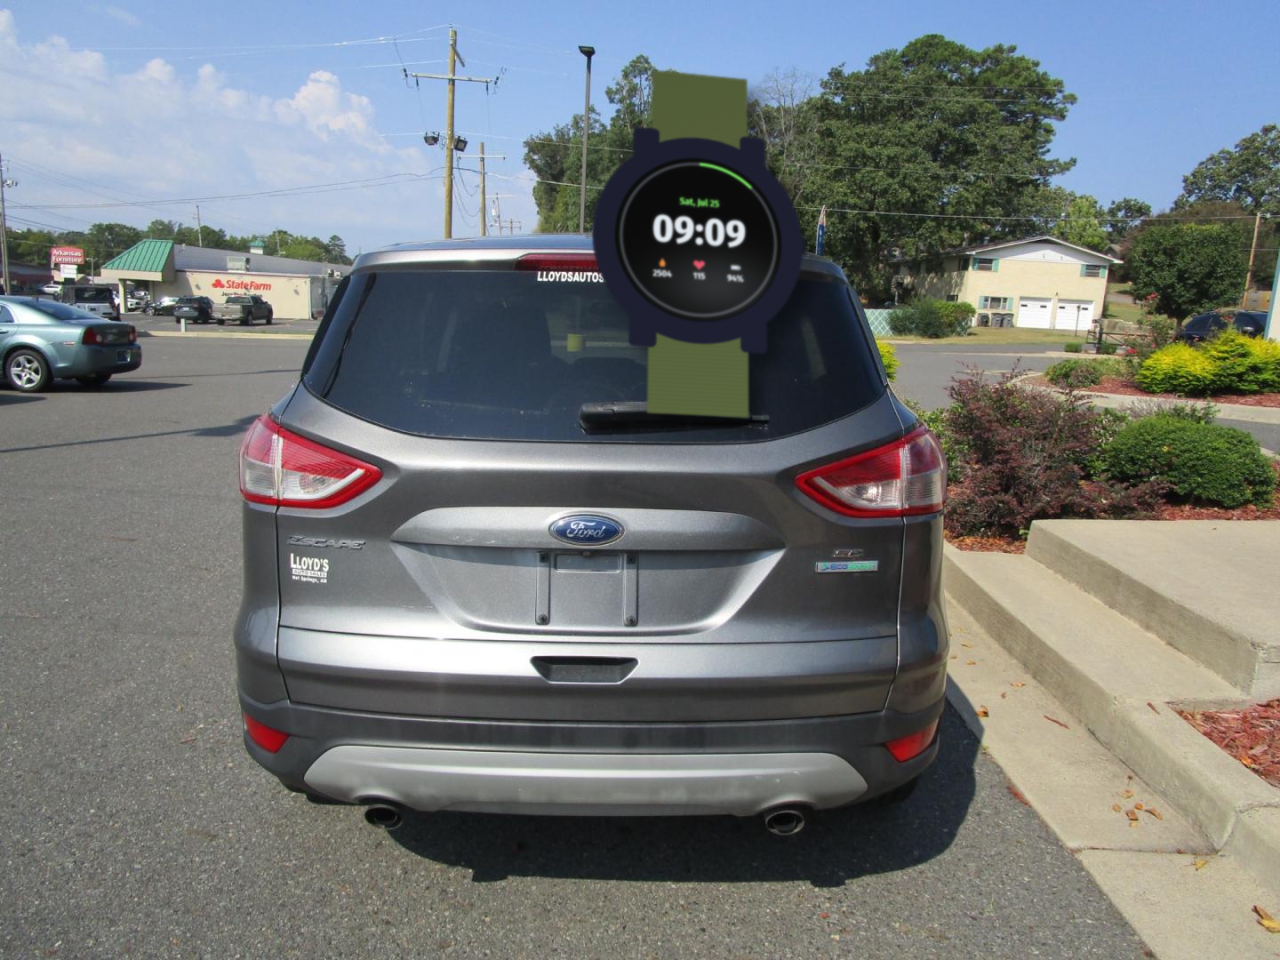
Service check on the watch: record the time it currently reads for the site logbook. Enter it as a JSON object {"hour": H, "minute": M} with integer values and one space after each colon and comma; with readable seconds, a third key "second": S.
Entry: {"hour": 9, "minute": 9}
